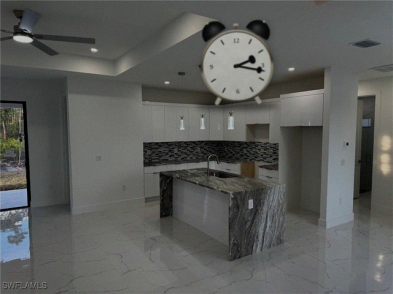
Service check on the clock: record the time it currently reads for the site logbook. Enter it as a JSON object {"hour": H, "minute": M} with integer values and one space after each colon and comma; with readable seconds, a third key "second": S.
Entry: {"hour": 2, "minute": 17}
